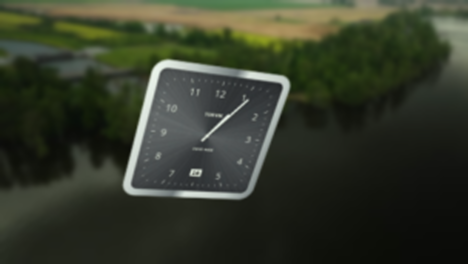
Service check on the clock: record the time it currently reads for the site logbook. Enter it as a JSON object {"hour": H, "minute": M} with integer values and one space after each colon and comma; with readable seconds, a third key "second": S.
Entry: {"hour": 1, "minute": 6}
